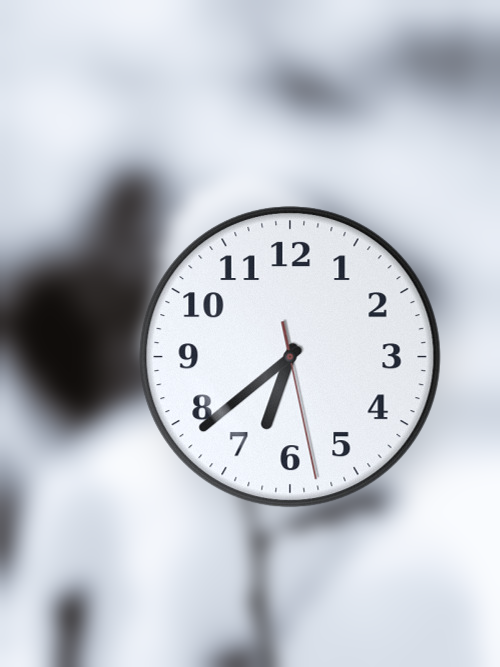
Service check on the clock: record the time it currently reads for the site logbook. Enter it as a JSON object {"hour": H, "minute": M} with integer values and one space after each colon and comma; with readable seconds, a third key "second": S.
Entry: {"hour": 6, "minute": 38, "second": 28}
